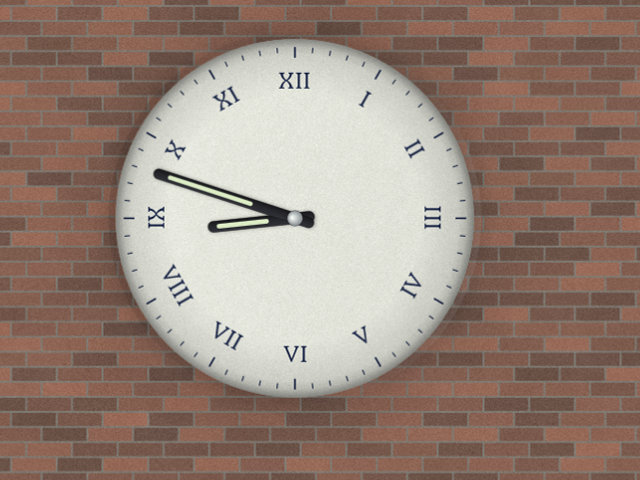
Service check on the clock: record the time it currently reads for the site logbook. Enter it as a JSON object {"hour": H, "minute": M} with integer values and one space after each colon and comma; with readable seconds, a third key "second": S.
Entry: {"hour": 8, "minute": 48}
